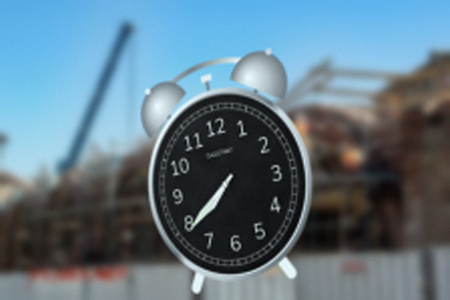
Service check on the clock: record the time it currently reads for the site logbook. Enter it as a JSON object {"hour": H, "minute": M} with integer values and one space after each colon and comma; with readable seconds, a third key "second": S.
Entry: {"hour": 7, "minute": 39}
